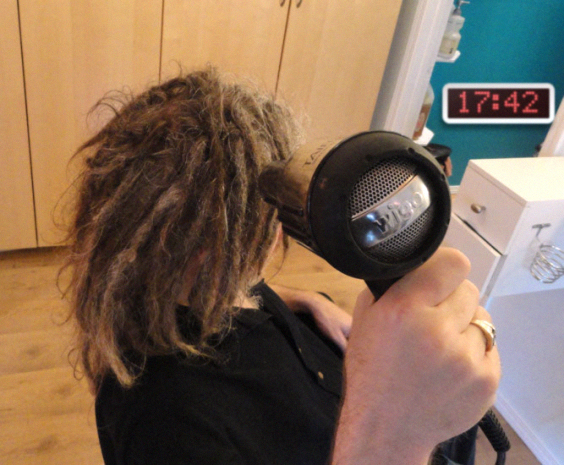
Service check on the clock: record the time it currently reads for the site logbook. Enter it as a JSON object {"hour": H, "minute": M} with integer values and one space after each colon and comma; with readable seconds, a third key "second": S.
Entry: {"hour": 17, "minute": 42}
